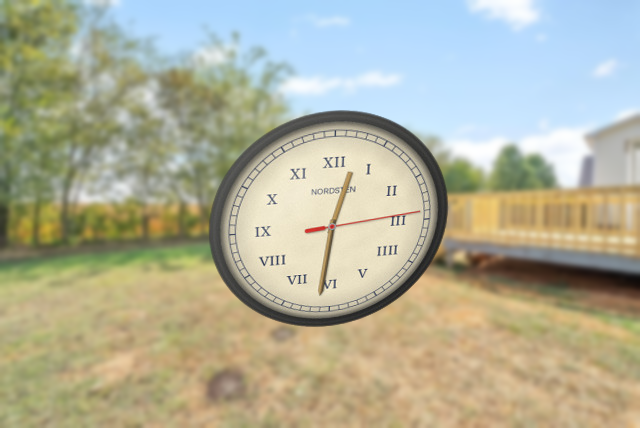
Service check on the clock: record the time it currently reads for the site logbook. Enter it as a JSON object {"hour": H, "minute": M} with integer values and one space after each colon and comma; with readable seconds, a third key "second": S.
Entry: {"hour": 12, "minute": 31, "second": 14}
